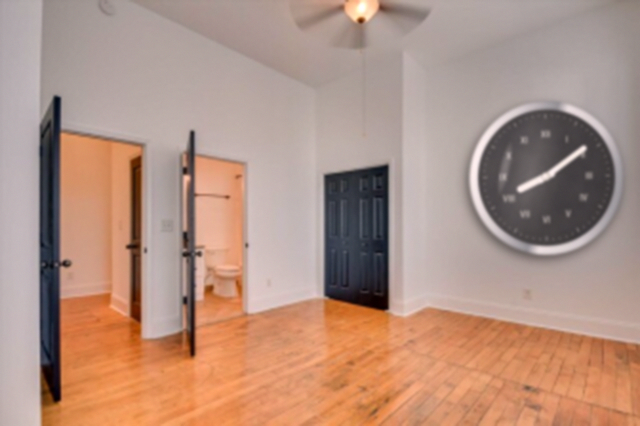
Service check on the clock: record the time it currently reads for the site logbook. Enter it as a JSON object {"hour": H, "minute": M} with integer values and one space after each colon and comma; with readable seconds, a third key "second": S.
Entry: {"hour": 8, "minute": 9}
